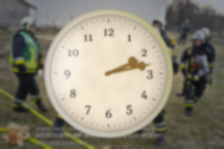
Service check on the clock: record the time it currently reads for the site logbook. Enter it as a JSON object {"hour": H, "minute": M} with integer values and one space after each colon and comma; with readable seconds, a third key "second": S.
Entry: {"hour": 2, "minute": 13}
